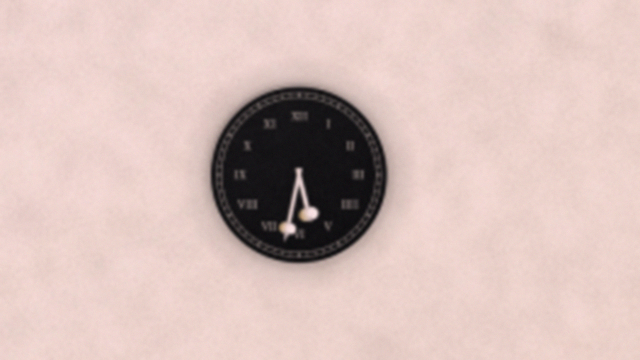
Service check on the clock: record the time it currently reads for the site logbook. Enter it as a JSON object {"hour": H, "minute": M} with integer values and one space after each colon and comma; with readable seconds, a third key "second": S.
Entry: {"hour": 5, "minute": 32}
